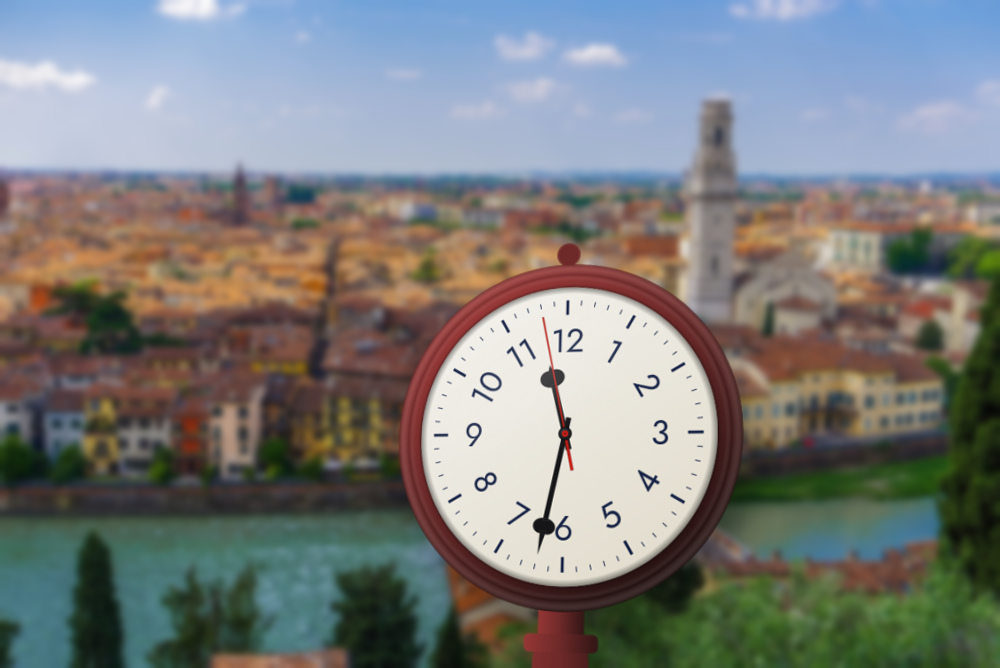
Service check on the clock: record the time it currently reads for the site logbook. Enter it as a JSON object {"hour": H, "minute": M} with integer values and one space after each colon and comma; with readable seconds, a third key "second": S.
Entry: {"hour": 11, "minute": 31, "second": 58}
